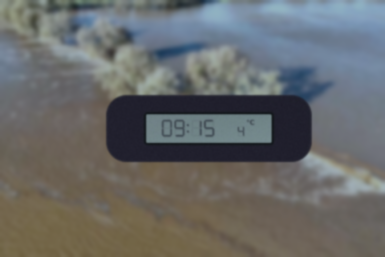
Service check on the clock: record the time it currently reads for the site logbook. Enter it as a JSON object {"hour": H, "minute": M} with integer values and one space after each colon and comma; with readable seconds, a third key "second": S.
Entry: {"hour": 9, "minute": 15}
